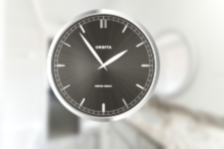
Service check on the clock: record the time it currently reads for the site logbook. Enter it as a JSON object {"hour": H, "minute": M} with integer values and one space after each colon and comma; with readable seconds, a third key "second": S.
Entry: {"hour": 1, "minute": 54}
